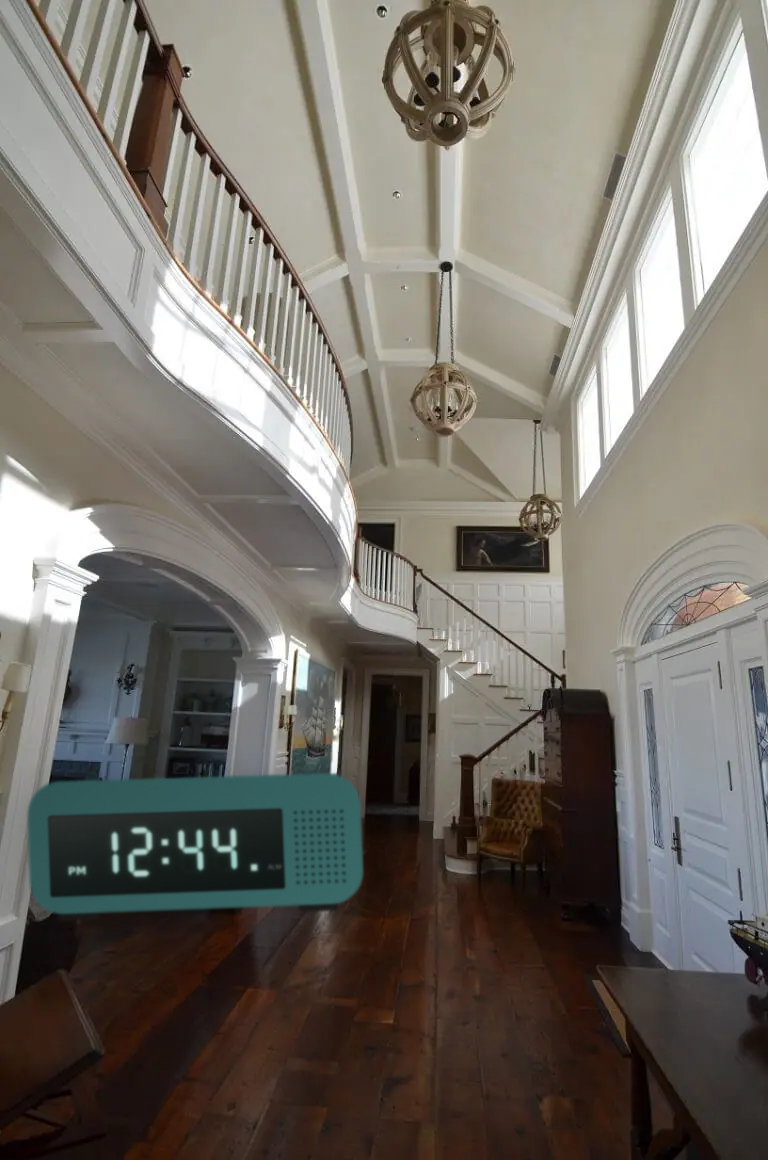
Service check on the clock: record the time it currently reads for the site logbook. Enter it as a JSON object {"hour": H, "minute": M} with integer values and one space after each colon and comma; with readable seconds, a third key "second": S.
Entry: {"hour": 12, "minute": 44}
